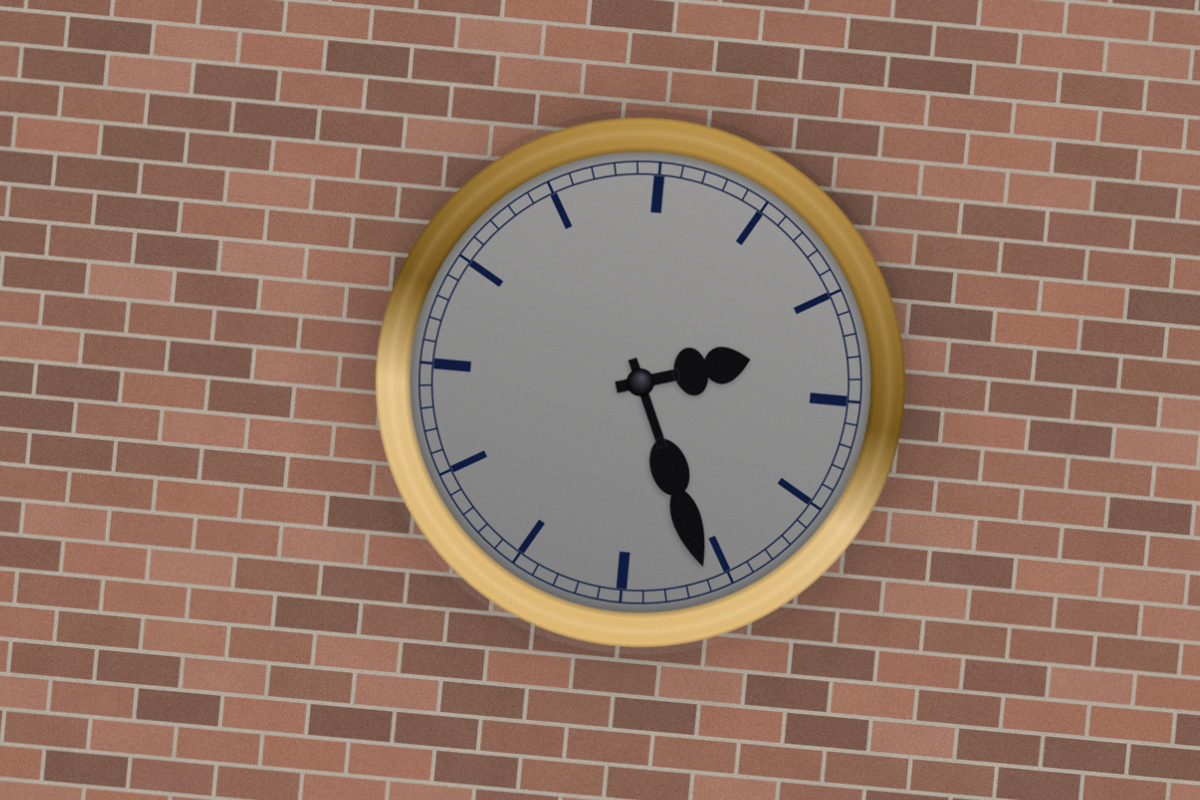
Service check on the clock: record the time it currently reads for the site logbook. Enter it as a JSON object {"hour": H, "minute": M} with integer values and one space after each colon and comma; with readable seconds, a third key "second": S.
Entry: {"hour": 2, "minute": 26}
